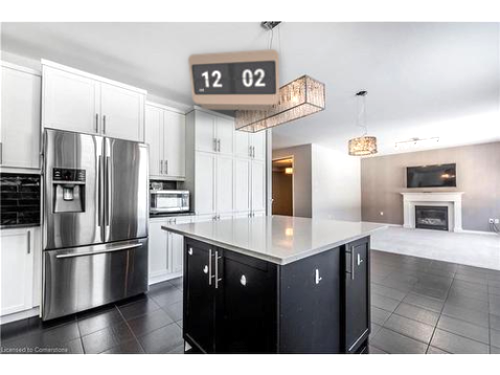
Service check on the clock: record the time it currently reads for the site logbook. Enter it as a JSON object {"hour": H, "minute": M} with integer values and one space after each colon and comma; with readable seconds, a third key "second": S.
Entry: {"hour": 12, "minute": 2}
